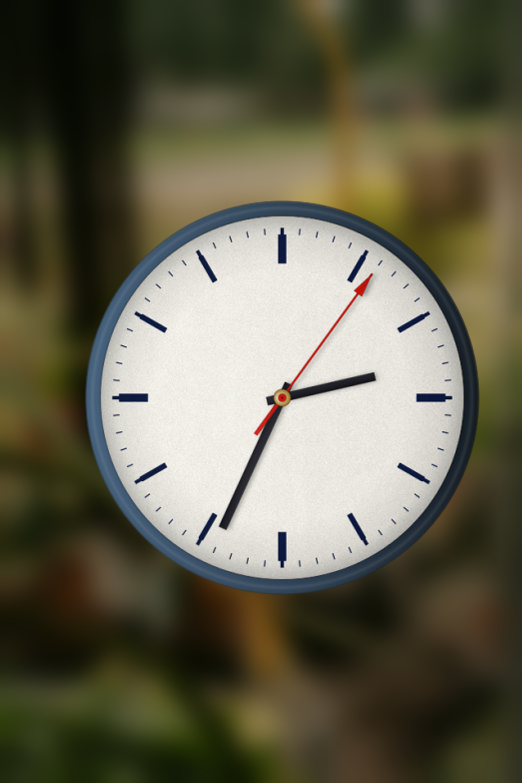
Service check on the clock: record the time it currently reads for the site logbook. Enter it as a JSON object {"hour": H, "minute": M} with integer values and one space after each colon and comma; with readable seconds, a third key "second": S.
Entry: {"hour": 2, "minute": 34, "second": 6}
